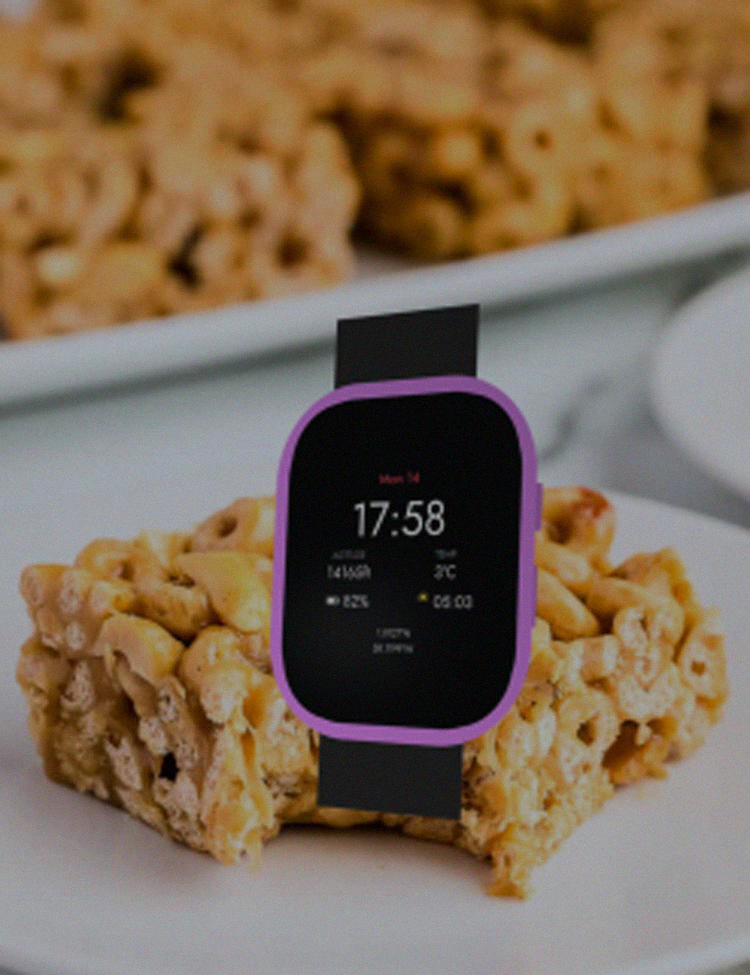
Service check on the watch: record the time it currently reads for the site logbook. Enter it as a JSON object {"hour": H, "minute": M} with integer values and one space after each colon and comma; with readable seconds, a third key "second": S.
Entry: {"hour": 17, "minute": 58}
